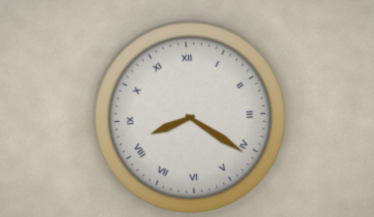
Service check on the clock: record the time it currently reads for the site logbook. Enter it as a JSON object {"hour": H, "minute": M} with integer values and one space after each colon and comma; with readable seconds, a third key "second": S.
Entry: {"hour": 8, "minute": 21}
